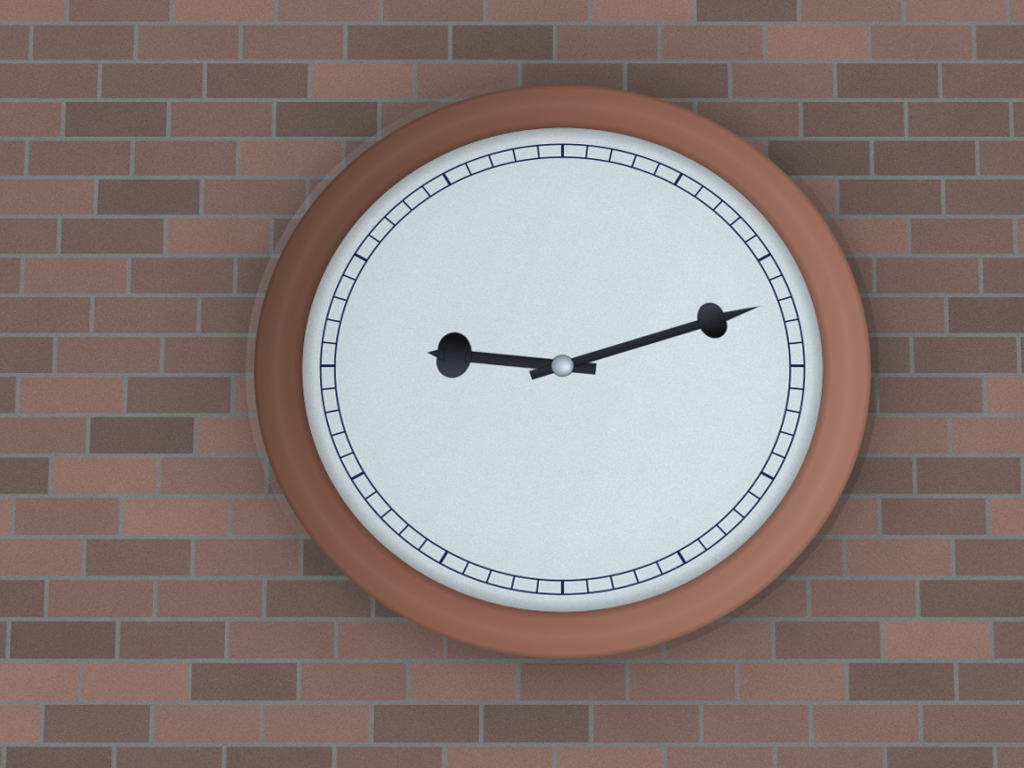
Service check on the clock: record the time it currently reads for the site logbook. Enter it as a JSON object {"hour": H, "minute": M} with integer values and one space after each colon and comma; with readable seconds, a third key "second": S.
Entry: {"hour": 9, "minute": 12}
